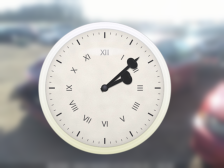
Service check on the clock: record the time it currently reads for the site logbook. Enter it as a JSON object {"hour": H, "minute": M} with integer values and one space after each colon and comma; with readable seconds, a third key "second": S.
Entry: {"hour": 2, "minute": 8}
